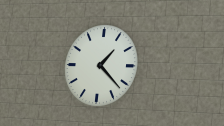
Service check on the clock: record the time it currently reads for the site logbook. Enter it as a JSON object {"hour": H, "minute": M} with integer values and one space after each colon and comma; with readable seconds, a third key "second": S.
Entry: {"hour": 1, "minute": 22}
